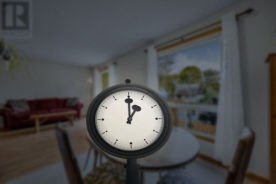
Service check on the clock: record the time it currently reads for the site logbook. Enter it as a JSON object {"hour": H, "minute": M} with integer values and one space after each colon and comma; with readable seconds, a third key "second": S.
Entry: {"hour": 1, "minute": 0}
